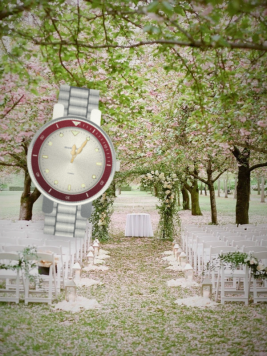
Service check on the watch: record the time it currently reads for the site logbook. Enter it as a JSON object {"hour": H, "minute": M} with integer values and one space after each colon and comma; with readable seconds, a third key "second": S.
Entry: {"hour": 12, "minute": 5}
